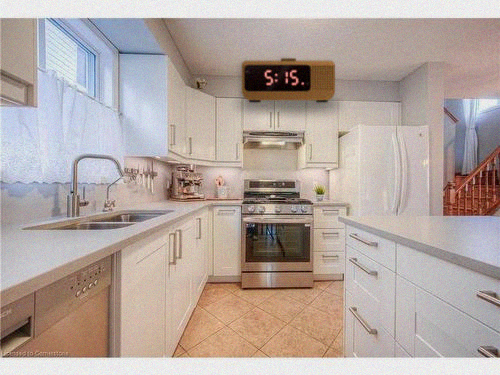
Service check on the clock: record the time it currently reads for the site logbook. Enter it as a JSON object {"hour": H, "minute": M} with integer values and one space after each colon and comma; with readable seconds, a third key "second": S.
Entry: {"hour": 5, "minute": 15}
